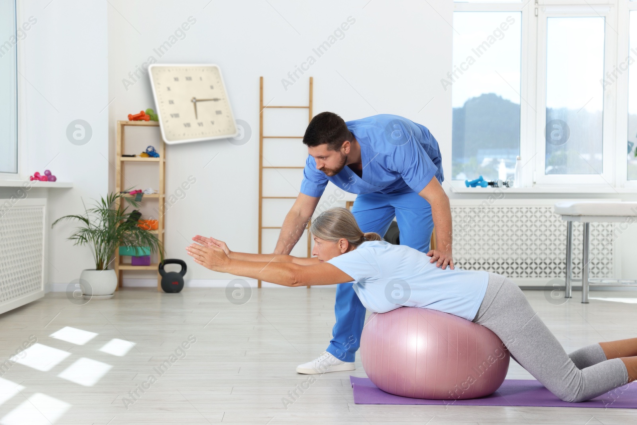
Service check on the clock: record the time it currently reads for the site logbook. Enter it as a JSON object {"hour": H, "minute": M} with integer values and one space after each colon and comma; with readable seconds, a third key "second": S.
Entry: {"hour": 6, "minute": 15}
